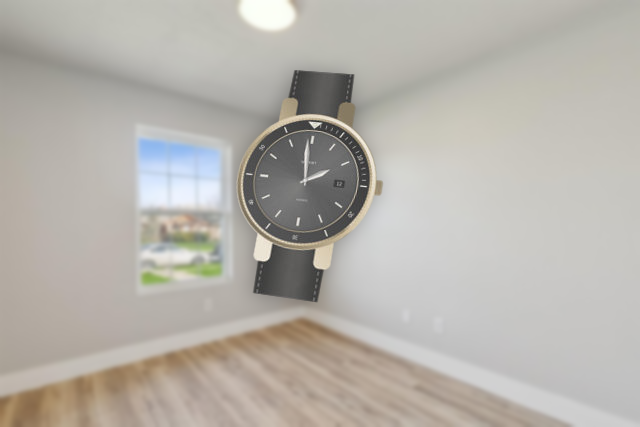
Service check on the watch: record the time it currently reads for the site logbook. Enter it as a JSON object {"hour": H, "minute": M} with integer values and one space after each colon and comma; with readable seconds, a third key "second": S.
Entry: {"hour": 1, "minute": 59}
